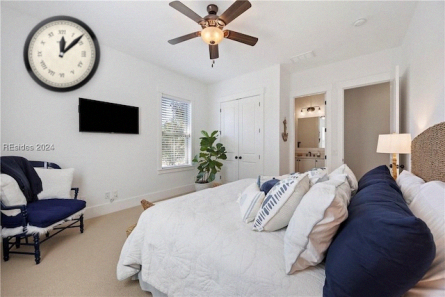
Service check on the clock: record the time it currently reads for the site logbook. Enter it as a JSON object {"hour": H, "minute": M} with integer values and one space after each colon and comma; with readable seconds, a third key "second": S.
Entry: {"hour": 12, "minute": 8}
